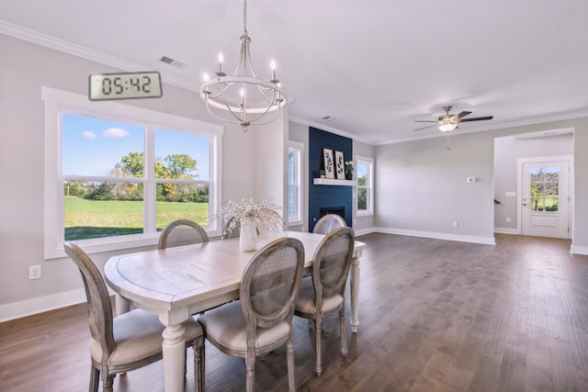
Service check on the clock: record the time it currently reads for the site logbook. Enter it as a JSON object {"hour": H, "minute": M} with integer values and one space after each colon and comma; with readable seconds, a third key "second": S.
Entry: {"hour": 5, "minute": 42}
